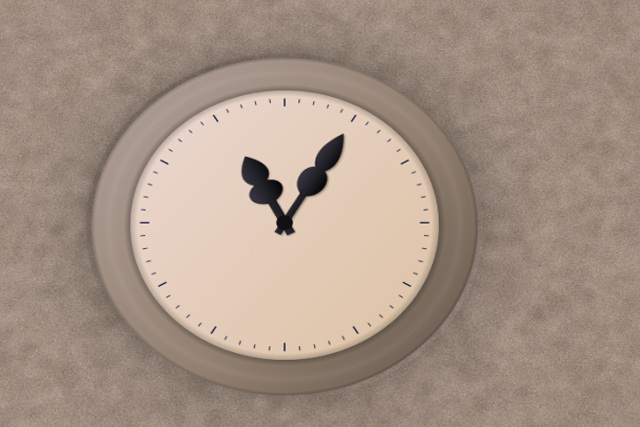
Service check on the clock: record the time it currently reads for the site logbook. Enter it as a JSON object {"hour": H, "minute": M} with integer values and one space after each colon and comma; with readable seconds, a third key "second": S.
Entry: {"hour": 11, "minute": 5}
